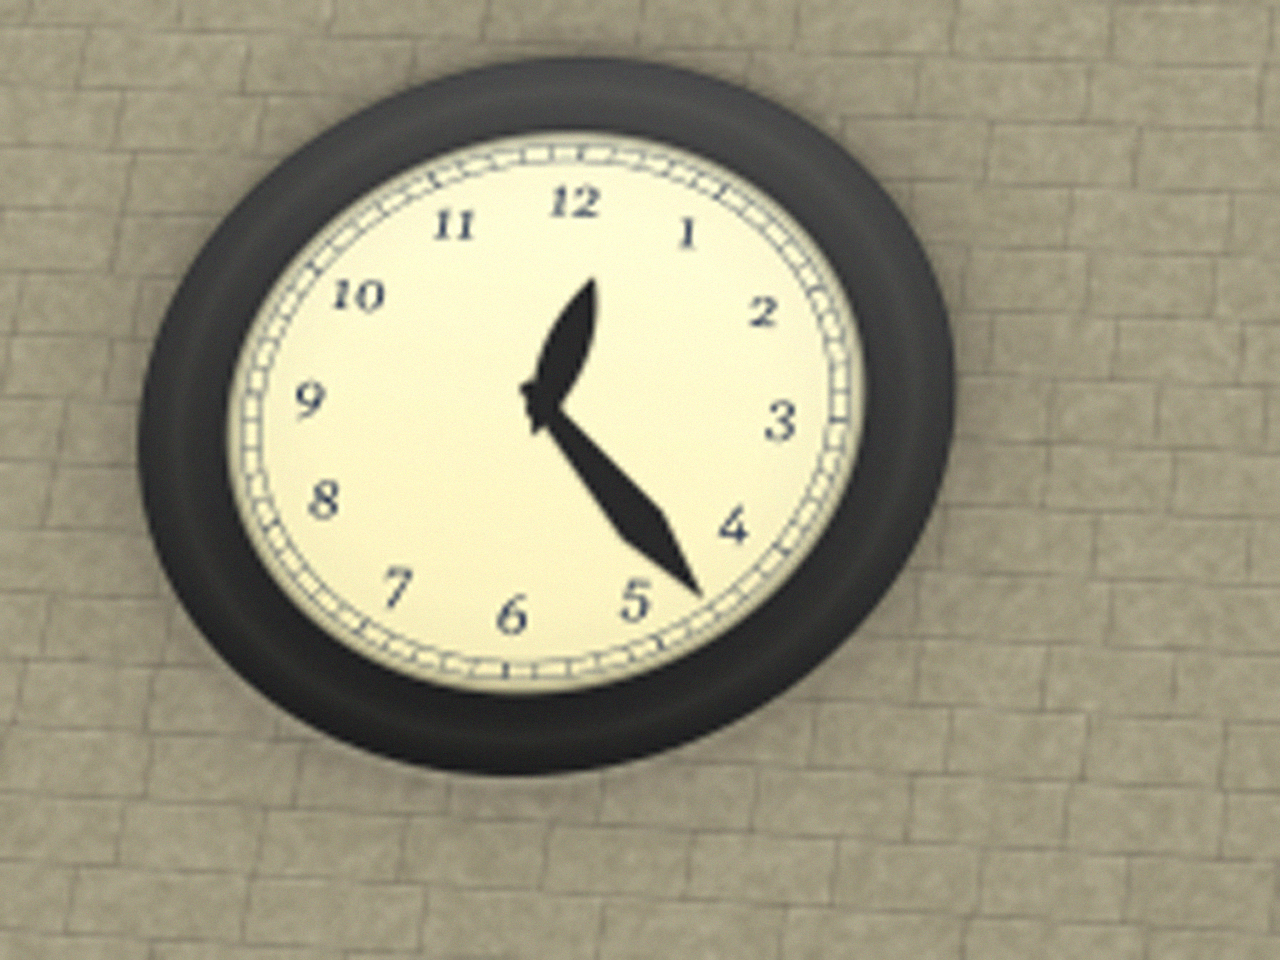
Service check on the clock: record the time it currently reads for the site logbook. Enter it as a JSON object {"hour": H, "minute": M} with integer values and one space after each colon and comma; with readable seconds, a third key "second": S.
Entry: {"hour": 12, "minute": 23}
